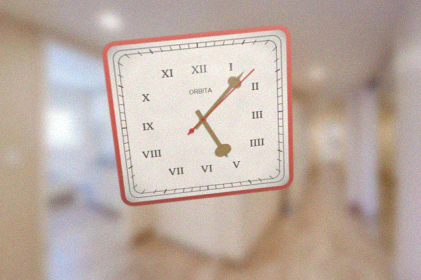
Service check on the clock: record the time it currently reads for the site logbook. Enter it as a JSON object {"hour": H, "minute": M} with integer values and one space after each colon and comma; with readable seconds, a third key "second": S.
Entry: {"hour": 5, "minute": 7, "second": 8}
